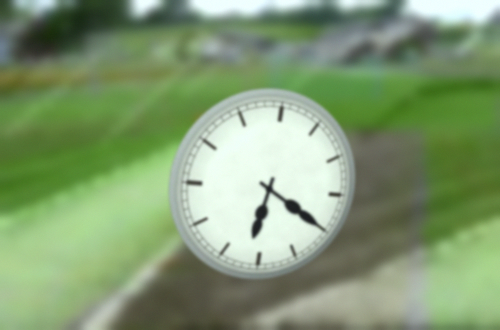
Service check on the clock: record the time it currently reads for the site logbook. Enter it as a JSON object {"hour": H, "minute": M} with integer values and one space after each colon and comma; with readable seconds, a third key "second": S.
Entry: {"hour": 6, "minute": 20}
